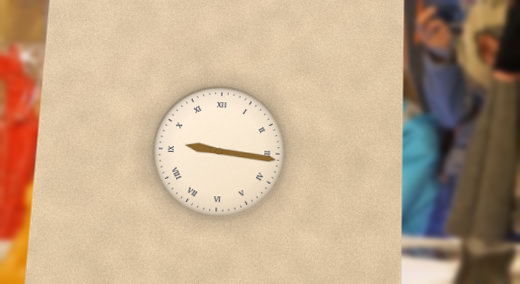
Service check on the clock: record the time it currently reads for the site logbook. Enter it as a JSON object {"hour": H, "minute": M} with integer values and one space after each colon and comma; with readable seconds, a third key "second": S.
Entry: {"hour": 9, "minute": 16}
